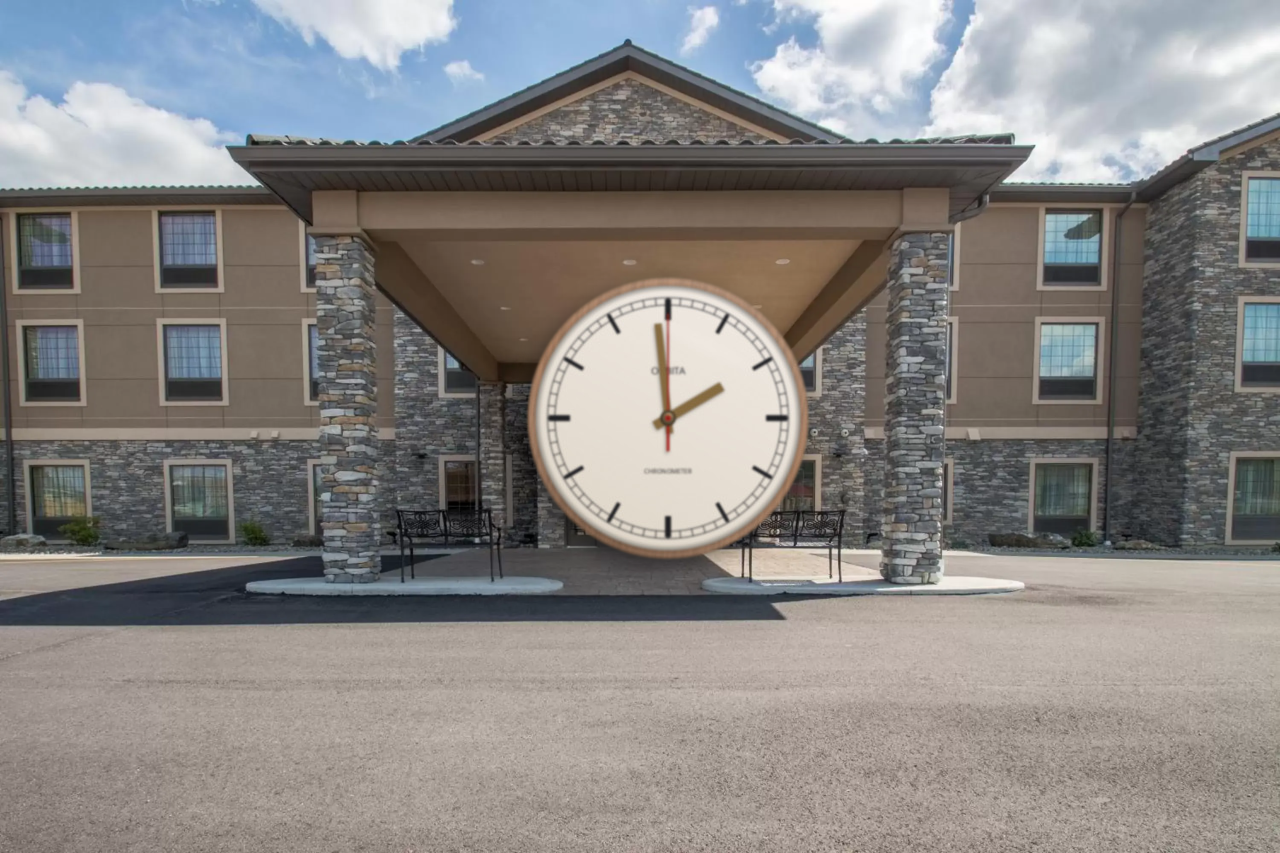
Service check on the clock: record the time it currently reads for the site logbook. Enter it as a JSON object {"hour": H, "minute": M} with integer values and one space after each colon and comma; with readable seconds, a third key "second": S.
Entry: {"hour": 1, "minute": 59, "second": 0}
